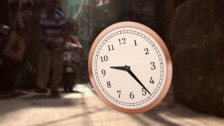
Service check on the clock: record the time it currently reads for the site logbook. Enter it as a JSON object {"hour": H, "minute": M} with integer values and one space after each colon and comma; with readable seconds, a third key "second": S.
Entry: {"hour": 9, "minute": 24}
